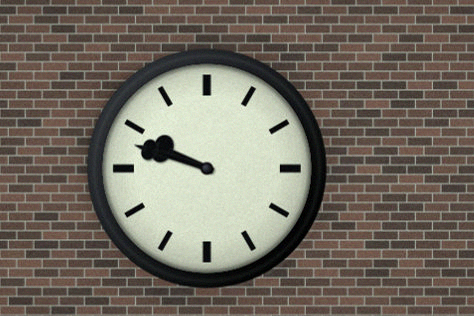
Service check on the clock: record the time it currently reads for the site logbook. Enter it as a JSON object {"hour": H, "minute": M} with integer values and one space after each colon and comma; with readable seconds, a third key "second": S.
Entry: {"hour": 9, "minute": 48}
